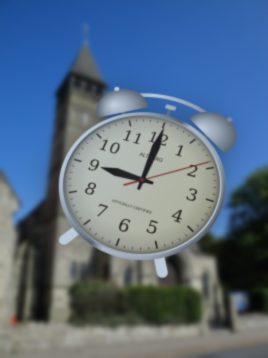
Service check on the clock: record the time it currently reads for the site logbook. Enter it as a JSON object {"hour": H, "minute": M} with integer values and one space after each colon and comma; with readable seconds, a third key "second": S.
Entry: {"hour": 9, "minute": 0, "second": 9}
